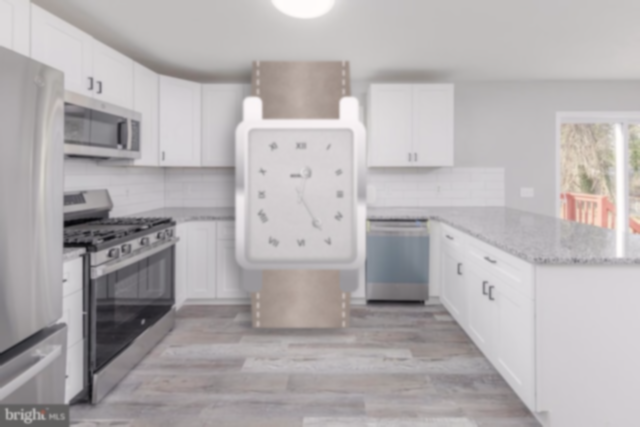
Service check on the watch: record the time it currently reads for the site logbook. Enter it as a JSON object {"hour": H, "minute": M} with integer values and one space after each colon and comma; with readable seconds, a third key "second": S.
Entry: {"hour": 12, "minute": 25}
